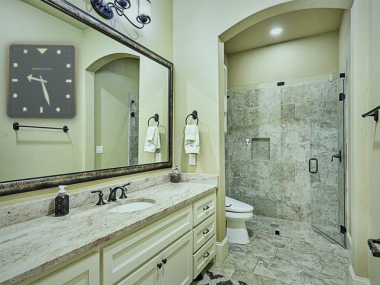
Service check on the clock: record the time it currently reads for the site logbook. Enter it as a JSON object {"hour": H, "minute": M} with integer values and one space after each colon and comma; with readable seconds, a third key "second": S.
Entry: {"hour": 9, "minute": 27}
